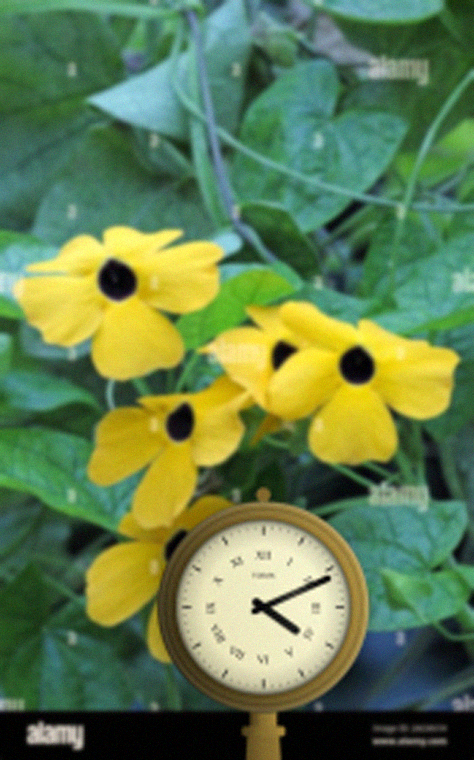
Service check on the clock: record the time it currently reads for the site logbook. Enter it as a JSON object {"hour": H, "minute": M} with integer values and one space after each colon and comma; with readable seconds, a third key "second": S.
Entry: {"hour": 4, "minute": 11}
